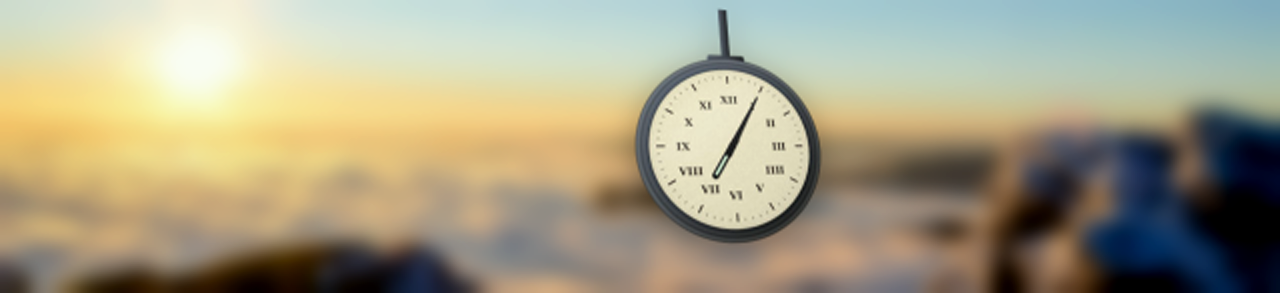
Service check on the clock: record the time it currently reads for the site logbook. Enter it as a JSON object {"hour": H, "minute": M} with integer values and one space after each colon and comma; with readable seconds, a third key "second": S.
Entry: {"hour": 7, "minute": 5}
